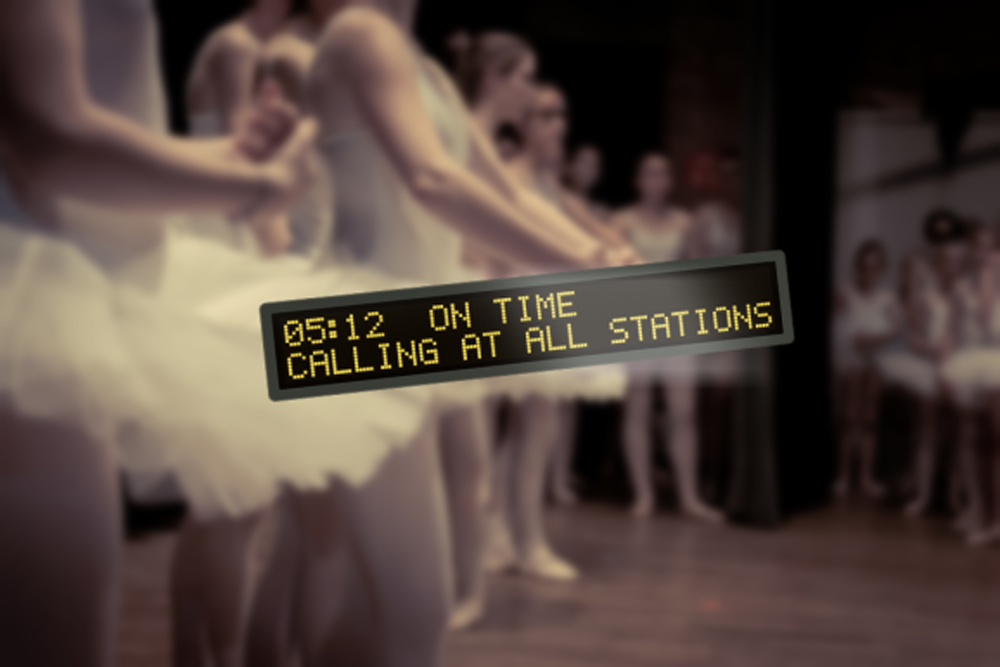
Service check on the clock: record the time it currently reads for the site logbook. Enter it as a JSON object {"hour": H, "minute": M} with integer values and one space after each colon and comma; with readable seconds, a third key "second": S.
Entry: {"hour": 5, "minute": 12}
